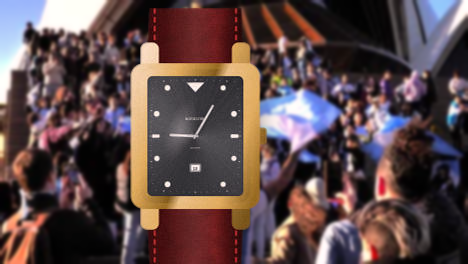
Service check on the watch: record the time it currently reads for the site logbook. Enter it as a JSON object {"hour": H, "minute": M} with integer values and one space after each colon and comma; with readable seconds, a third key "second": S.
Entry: {"hour": 9, "minute": 5}
